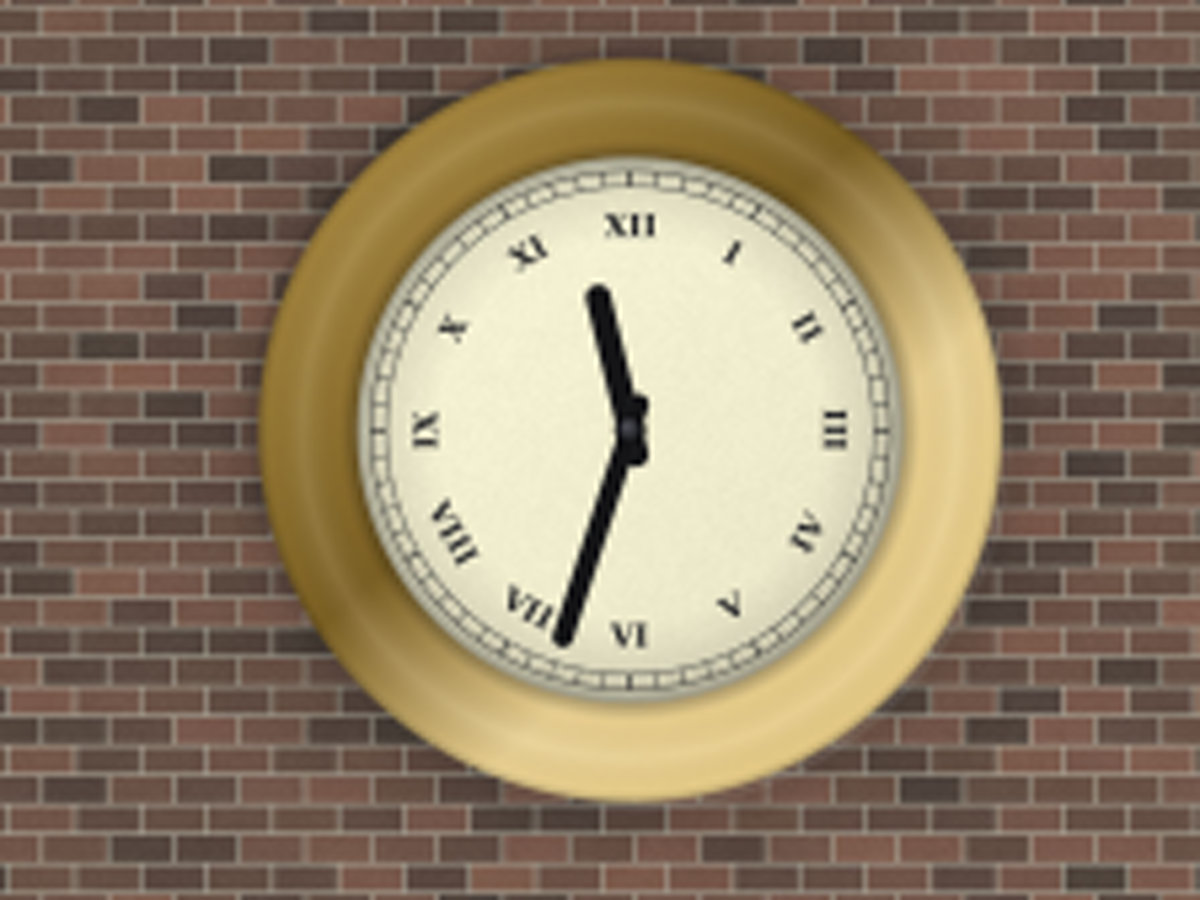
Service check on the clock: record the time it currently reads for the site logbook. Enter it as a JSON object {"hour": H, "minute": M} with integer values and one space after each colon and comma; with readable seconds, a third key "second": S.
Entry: {"hour": 11, "minute": 33}
